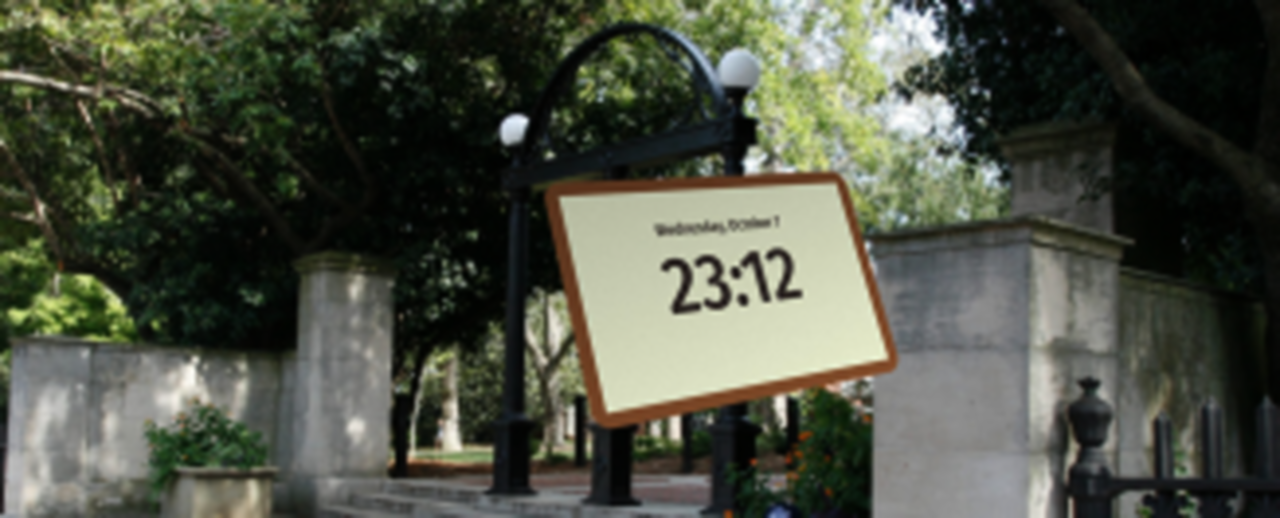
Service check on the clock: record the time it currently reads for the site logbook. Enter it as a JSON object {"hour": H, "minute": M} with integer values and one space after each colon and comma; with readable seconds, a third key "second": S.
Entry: {"hour": 23, "minute": 12}
